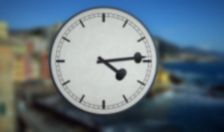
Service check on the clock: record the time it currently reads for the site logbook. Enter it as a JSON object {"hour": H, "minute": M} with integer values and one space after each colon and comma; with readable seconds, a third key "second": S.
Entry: {"hour": 4, "minute": 14}
